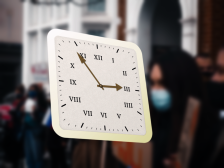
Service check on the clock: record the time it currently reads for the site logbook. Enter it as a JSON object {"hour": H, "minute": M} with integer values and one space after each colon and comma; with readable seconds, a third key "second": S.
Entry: {"hour": 2, "minute": 54}
